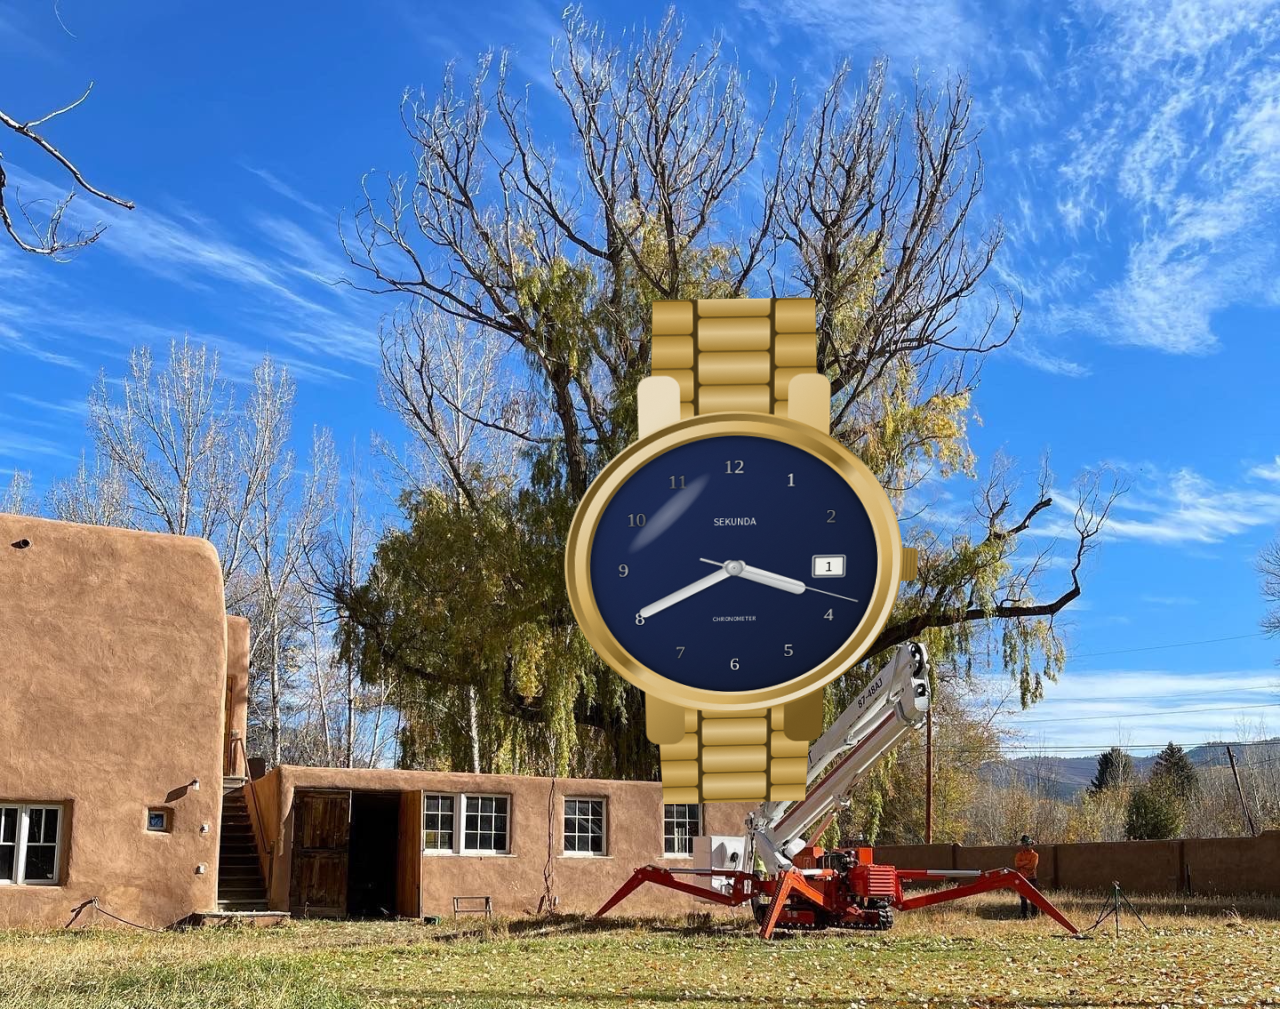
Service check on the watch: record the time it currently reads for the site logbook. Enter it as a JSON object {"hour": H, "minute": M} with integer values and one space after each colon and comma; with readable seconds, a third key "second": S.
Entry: {"hour": 3, "minute": 40, "second": 18}
